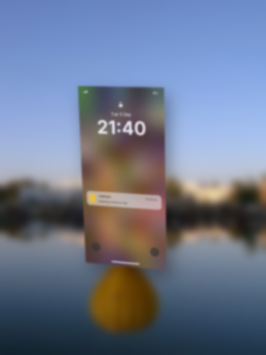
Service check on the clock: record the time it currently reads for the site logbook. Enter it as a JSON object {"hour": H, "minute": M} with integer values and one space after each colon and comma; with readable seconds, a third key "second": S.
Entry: {"hour": 21, "minute": 40}
